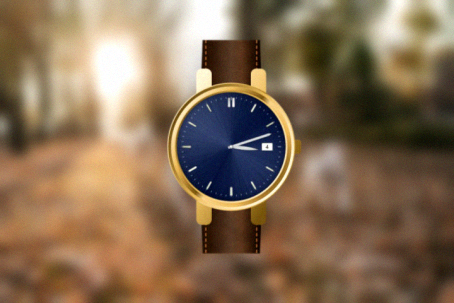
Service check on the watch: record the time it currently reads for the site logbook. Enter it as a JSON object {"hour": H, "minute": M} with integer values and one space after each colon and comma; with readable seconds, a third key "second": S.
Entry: {"hour": 3, "minute": 12}
